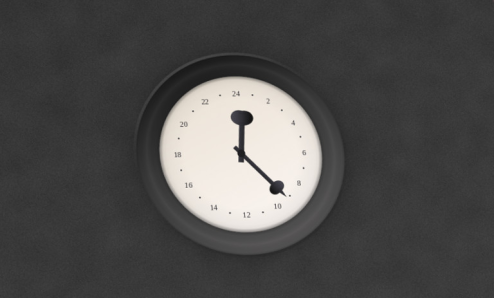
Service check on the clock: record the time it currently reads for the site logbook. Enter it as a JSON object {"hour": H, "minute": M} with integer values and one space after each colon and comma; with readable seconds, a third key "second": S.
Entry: {"hour": 0, "minute": 23}
